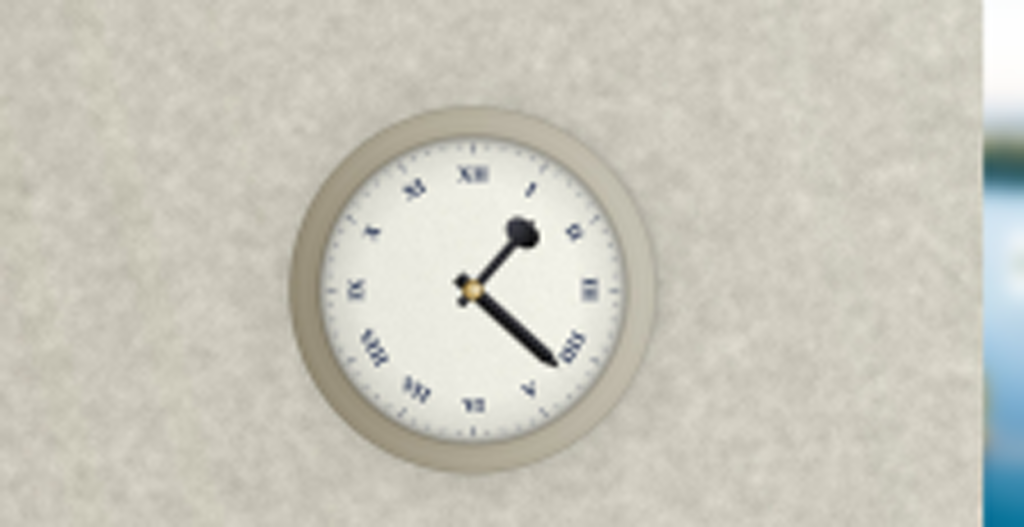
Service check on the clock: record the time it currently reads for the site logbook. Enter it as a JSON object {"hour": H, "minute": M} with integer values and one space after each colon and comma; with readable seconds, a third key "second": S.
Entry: {"hour": 1, "minute": 22}
